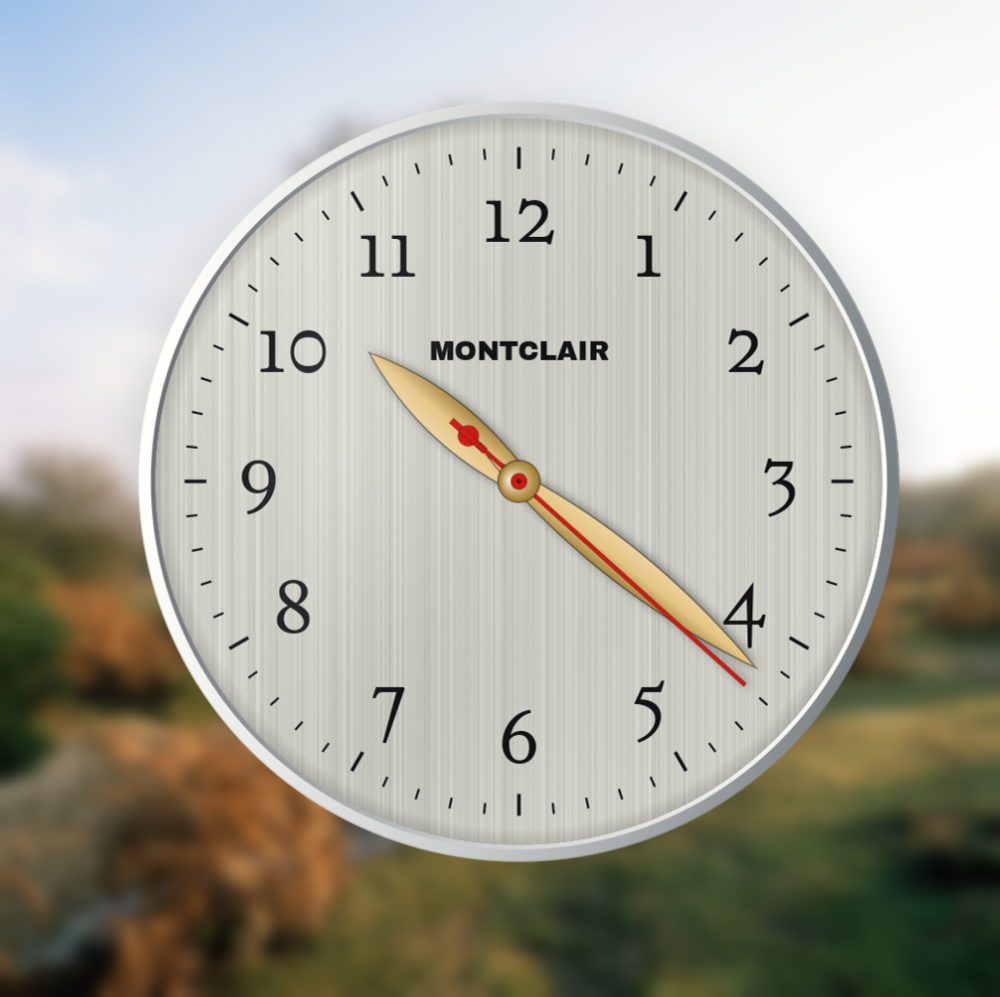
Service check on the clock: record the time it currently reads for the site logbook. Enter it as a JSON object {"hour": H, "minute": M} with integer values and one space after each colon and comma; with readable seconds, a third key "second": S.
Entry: {"hour": 10, "minute": 21, "second": 22}
